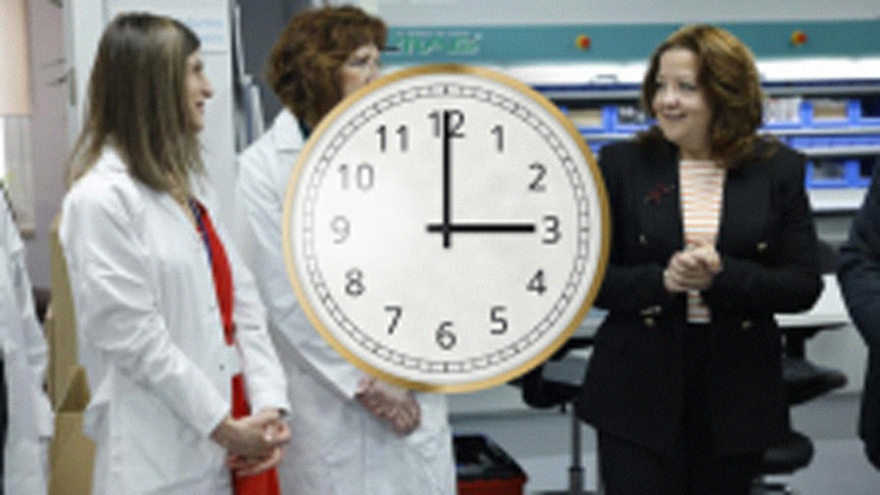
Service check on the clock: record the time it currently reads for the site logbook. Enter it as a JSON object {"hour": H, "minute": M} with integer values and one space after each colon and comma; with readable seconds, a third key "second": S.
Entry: {"hour": 3, "minute": 0}
